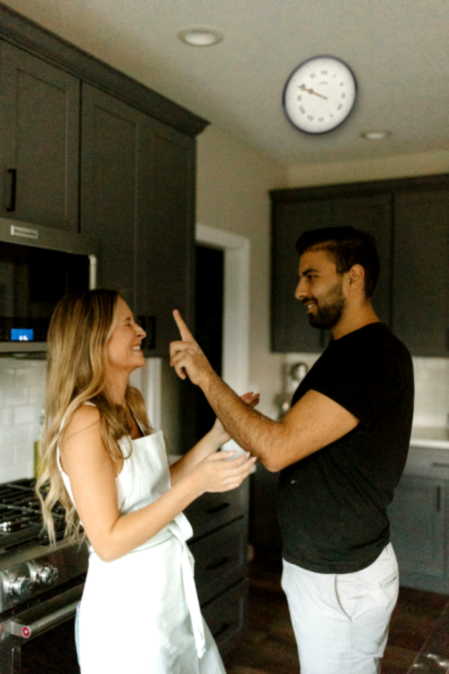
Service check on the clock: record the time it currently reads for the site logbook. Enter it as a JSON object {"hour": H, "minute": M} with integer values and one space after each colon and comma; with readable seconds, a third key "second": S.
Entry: {"hour": 9, "minute": 49}
